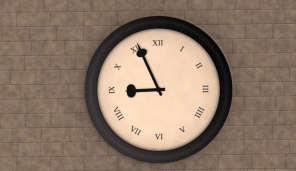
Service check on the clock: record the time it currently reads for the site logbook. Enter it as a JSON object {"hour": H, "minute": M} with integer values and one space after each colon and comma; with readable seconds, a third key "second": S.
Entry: {"hour": 8, "minute": 56}
